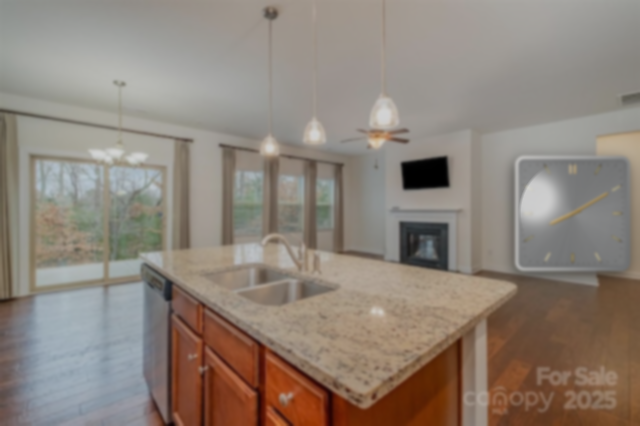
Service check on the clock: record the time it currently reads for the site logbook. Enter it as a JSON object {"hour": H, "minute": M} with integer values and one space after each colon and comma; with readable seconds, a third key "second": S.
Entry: {"hour": 8, "minute": 10}
